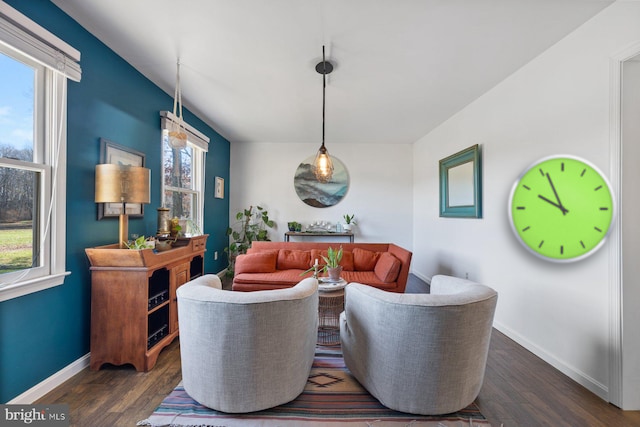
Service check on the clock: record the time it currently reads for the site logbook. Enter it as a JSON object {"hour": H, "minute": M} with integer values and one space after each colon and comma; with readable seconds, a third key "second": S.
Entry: {"hour": 9, "minute": 56}
